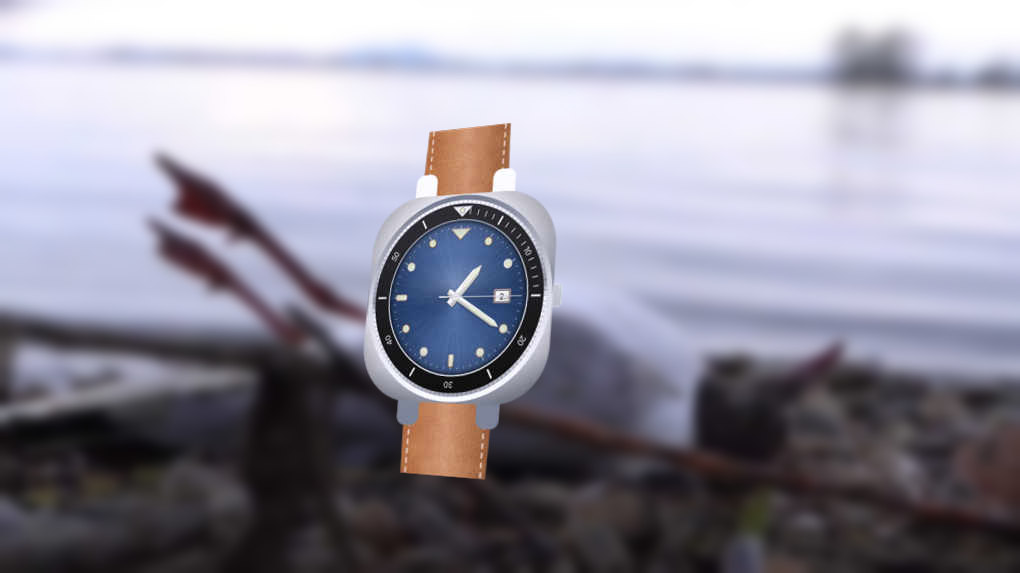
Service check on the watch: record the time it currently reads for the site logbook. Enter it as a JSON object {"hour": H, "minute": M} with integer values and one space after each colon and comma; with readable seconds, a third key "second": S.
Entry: {"hour": 1, "minute": 20, "second": 15}
